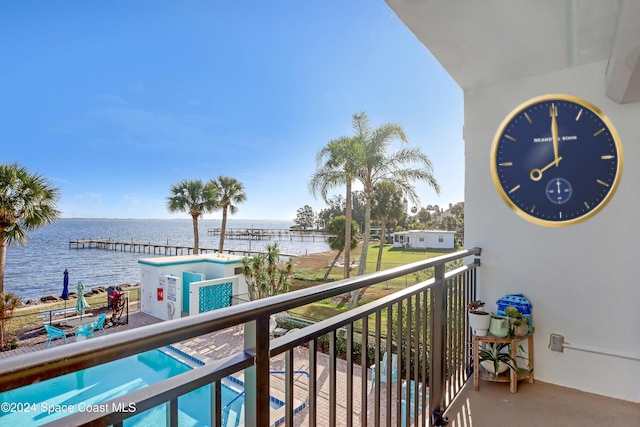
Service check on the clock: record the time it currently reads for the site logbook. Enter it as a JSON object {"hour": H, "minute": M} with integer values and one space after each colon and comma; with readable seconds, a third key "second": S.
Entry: {"hour": 8, "minute": 0}
